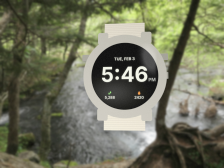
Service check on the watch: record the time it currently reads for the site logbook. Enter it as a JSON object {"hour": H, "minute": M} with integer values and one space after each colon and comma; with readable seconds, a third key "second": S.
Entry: {"hour": 5, "minute": 46}
